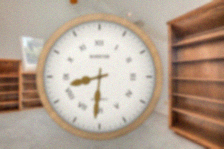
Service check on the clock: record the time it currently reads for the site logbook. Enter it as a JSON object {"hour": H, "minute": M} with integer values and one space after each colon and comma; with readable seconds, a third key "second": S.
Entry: {"hour": 8, "minute": 31}
